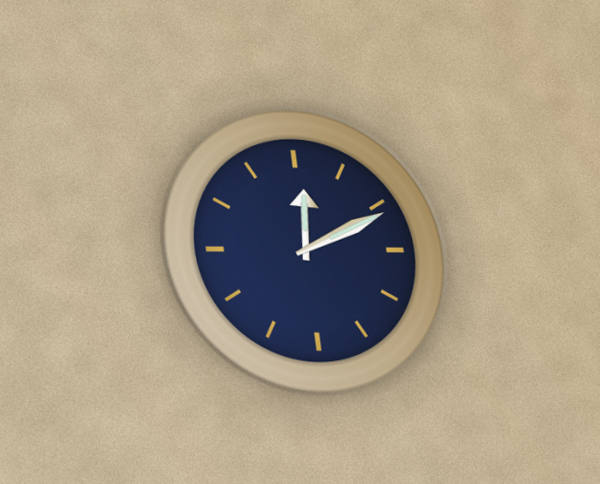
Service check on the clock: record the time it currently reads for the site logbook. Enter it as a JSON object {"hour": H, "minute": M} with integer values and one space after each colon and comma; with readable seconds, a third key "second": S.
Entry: {"hour": 12, "minute": 11}
